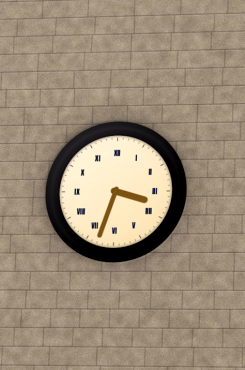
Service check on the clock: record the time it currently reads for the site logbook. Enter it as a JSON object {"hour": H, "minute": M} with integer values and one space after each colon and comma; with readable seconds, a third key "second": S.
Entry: {"hour": 3, "minute": 33}
